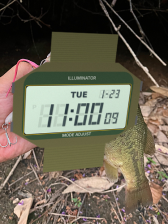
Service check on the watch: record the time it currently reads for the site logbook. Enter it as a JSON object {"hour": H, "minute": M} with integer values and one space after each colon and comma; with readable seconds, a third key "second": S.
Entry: {"hour": 11, "minute": 0, "second": 9}
